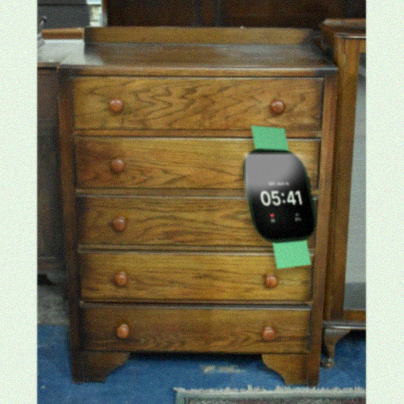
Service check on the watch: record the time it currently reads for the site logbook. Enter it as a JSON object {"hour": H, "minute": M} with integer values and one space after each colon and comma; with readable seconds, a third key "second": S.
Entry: {"hour": 5, "minute": 41}
